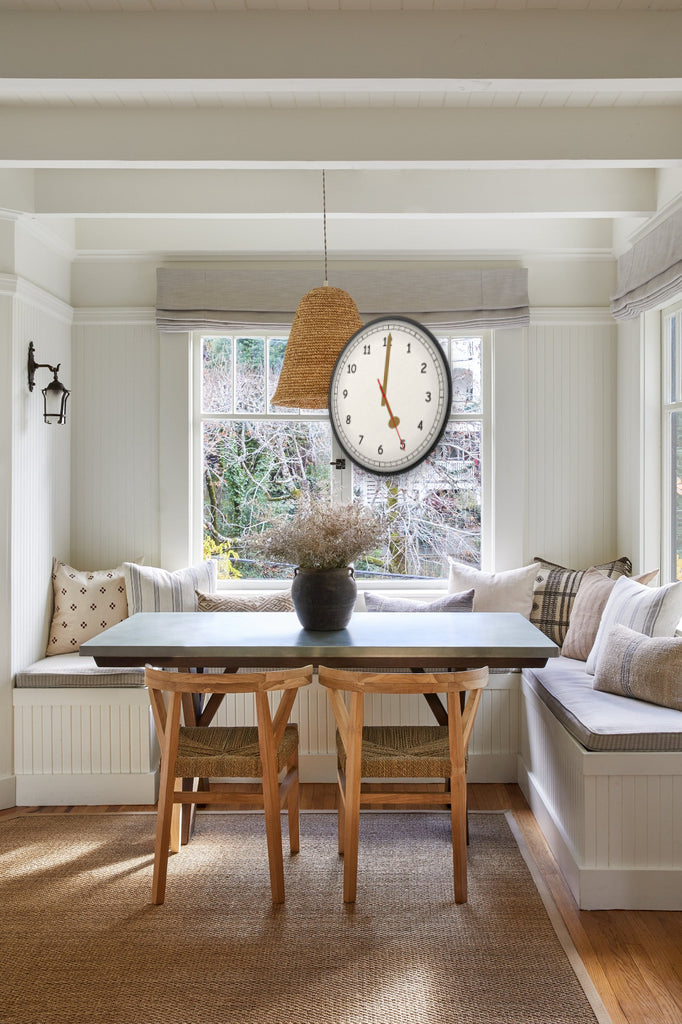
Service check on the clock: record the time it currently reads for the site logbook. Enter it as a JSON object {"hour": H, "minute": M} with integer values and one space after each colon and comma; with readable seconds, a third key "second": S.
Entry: {"hour": 5, "minute": 0, "second": 25}
